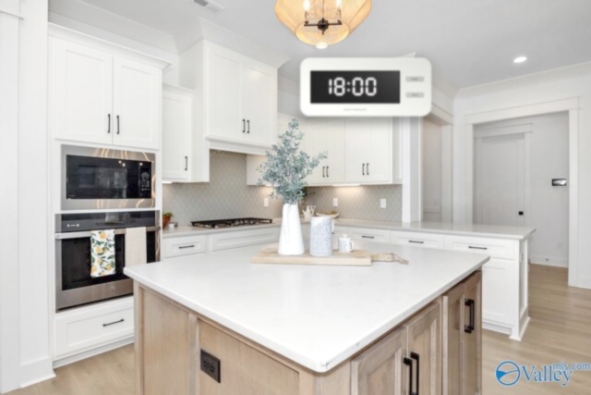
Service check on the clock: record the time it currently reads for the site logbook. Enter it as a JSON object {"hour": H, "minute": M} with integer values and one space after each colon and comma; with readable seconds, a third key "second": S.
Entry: {"hour": 18, "minute": 0}
